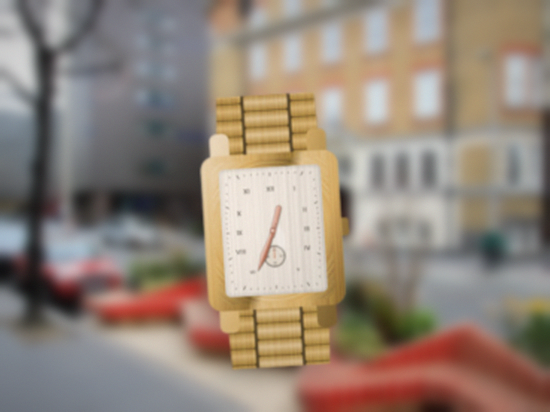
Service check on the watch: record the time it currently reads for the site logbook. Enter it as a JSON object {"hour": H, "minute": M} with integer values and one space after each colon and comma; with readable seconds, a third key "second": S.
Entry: {"hour": 12, "minute": 34}
